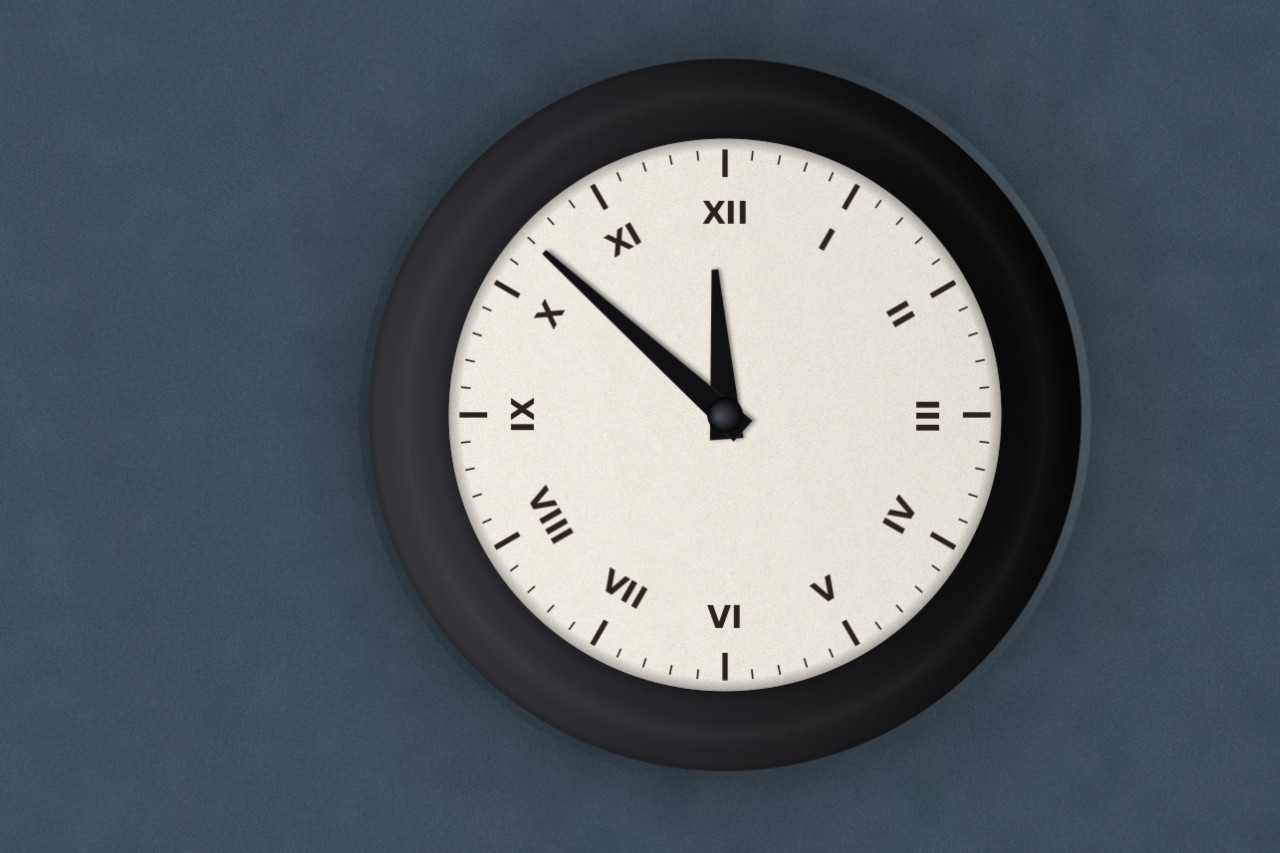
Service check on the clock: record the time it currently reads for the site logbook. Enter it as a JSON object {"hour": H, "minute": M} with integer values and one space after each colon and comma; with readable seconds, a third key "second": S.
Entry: {"hour": 11, "minute": 52}
